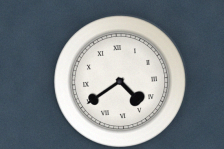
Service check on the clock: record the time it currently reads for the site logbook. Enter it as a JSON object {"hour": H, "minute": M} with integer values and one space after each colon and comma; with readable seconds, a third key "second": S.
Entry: {"hour": 4, "minute": 40}
